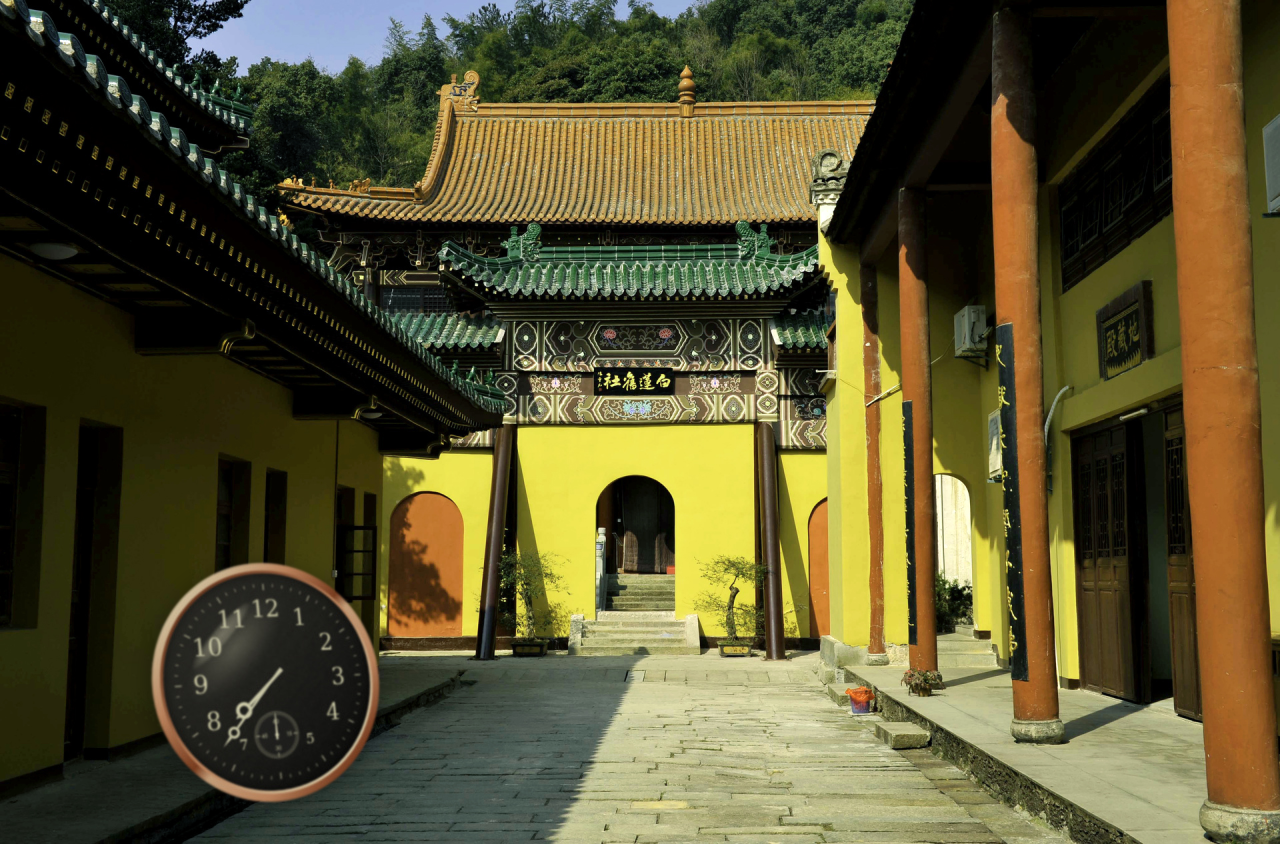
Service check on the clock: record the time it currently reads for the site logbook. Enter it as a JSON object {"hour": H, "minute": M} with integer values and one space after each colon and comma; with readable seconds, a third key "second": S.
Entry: {"hour": 7, "minute": 37}
